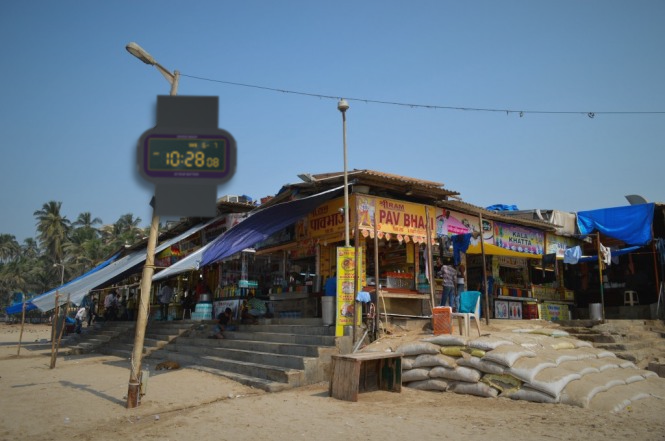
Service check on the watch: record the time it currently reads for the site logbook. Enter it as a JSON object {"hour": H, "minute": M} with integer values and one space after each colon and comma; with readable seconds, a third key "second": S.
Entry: {"hour": 10, "minute": 28}
